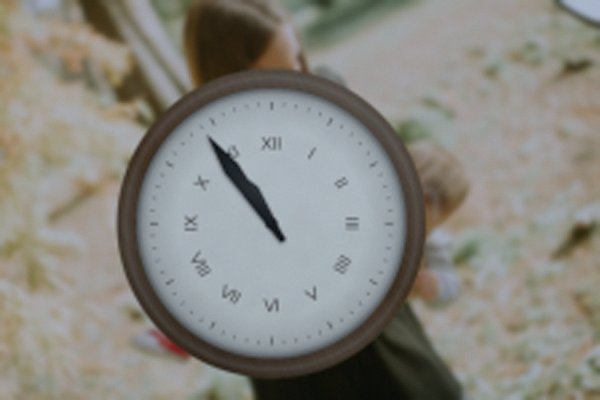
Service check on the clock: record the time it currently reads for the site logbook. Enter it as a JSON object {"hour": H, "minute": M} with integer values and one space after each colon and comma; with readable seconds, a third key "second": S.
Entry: {"hour": 10, "minute": 54}
